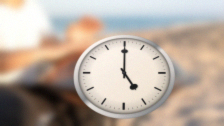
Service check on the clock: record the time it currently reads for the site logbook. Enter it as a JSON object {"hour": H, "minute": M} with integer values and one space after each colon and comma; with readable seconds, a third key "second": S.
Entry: {"hour": 5, "minute": 0}
